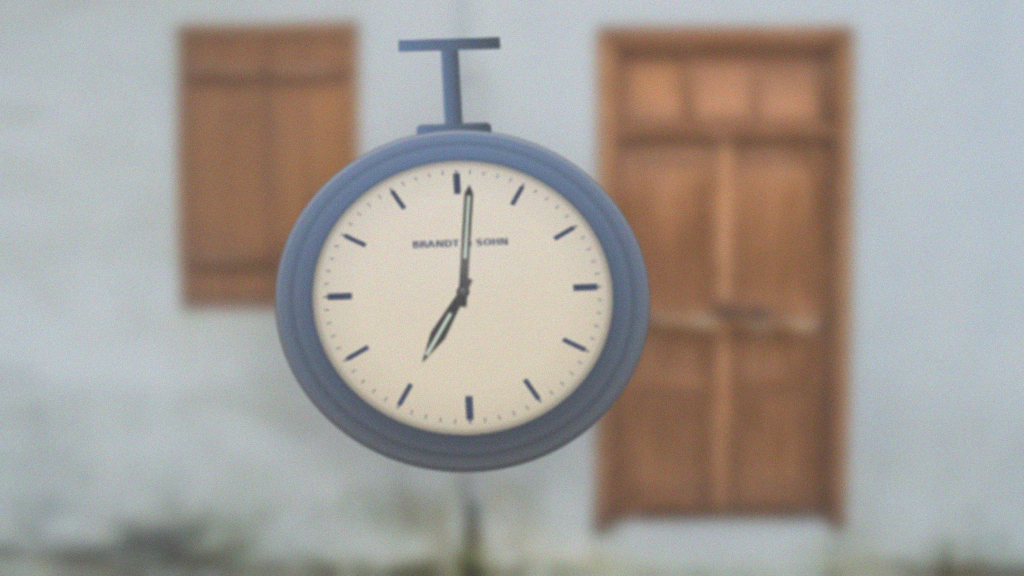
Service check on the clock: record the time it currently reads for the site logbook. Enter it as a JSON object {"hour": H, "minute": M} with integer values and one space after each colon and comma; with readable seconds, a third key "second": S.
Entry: {"hour": 7, "minute": 1}
